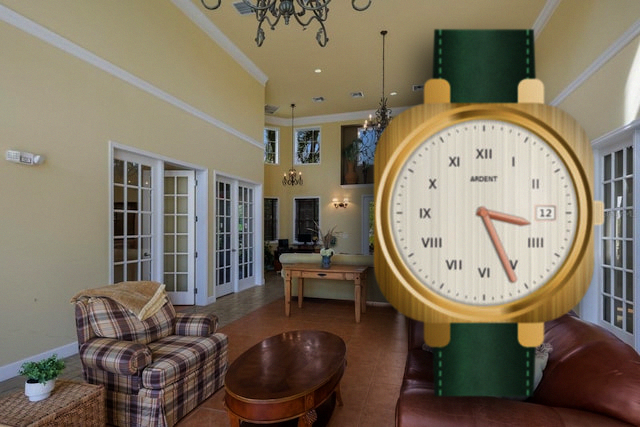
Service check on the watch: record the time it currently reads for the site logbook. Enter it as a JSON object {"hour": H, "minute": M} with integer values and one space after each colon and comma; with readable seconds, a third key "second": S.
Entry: {"hour": 3, "minute": 26}
